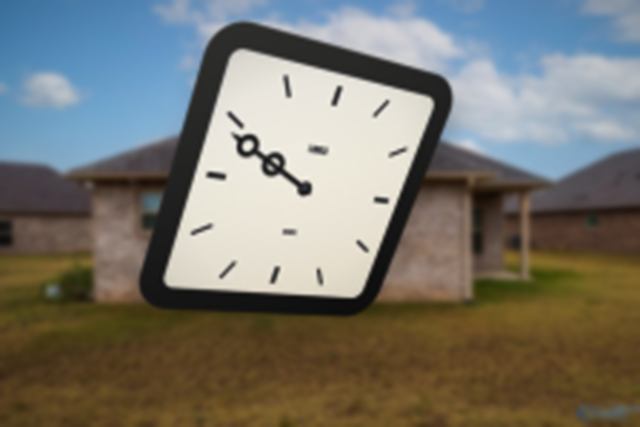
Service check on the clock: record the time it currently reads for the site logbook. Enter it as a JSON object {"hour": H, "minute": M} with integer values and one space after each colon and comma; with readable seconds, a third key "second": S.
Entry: {"hour": 9, "minute": 49}
